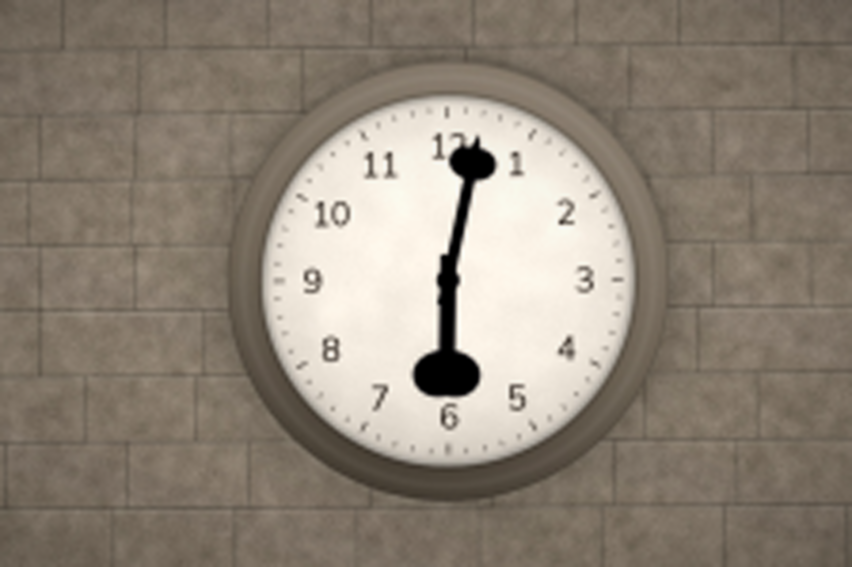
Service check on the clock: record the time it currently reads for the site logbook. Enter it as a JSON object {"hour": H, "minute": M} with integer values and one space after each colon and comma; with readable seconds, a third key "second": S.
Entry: {"hour": 6, "minute": 2}
